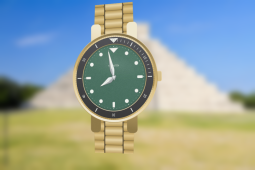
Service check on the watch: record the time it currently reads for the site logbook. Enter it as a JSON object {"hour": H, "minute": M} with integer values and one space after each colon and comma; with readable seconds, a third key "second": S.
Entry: {"hour": 7, "minute": 58}
